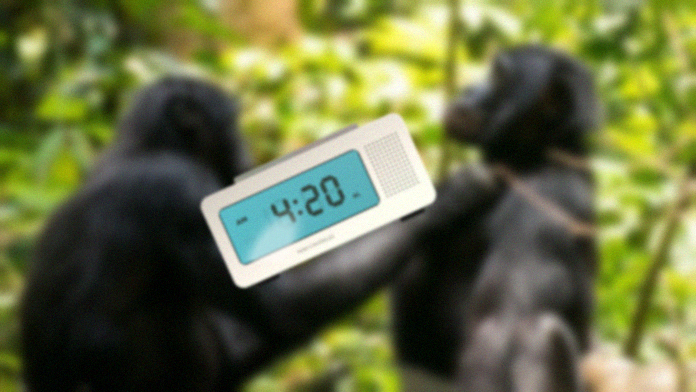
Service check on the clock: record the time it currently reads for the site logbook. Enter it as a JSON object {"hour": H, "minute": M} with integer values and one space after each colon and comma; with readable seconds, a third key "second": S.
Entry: {"hour": 4, "minute": 20}
